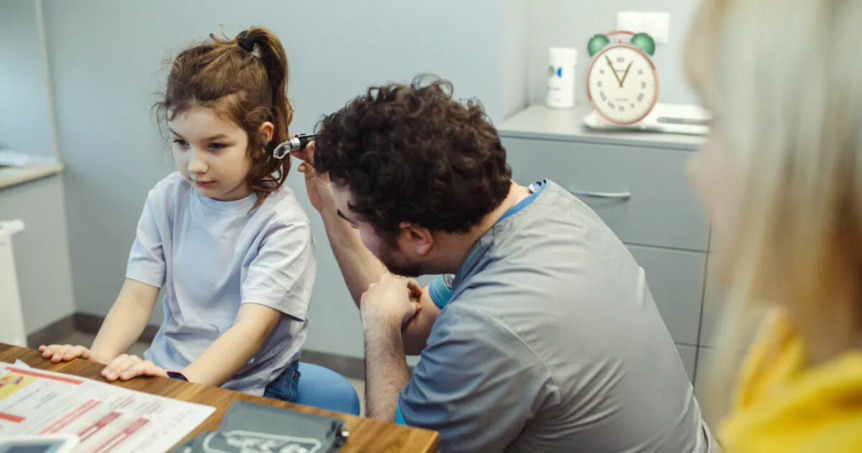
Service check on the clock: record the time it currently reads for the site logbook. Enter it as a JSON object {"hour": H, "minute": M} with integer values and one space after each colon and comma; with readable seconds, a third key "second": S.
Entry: {"hour": 12, "minute": 55}
